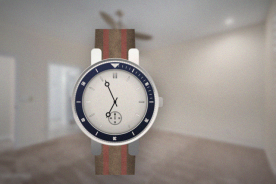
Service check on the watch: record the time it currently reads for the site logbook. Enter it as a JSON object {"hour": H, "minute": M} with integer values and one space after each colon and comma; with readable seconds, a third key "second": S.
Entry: {"hour": 6, "minute": 56}
